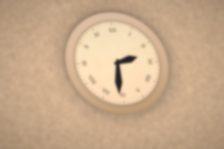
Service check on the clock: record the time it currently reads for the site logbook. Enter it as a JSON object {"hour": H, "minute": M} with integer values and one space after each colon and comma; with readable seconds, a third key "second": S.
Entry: {"hour": 2, "minute": 31}
